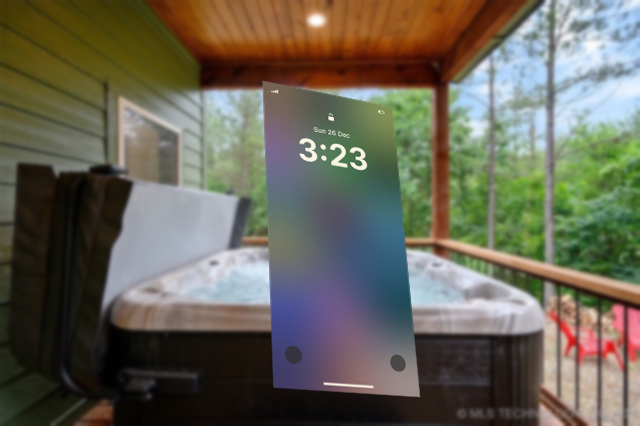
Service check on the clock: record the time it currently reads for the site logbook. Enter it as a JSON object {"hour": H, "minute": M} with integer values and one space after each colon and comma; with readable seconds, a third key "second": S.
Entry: {"hour": 3, "minute": 23}
